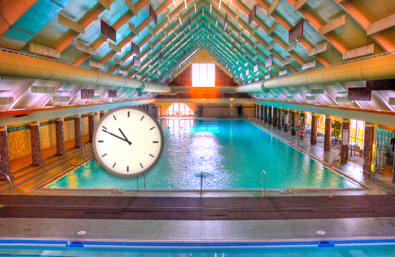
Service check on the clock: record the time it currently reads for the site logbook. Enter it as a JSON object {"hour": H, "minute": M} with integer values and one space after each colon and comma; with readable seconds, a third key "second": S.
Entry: {"hour": 10, "minute": 49}
